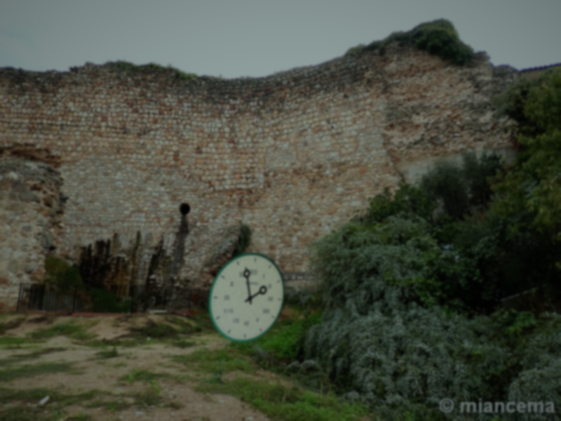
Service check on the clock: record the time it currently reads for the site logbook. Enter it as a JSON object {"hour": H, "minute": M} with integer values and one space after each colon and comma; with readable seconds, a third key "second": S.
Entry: {"hour": 1, "minute": 57}
